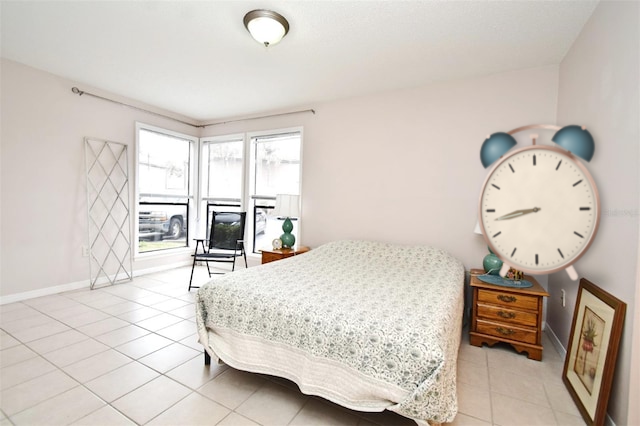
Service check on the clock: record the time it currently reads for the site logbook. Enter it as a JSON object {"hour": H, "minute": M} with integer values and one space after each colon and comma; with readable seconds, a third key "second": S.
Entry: {"hour": 8, "minute": 43}
